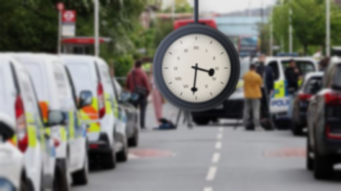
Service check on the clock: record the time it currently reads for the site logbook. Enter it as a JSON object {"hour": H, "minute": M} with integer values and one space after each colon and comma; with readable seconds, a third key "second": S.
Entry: {"hour": 3, "minute": 31}
